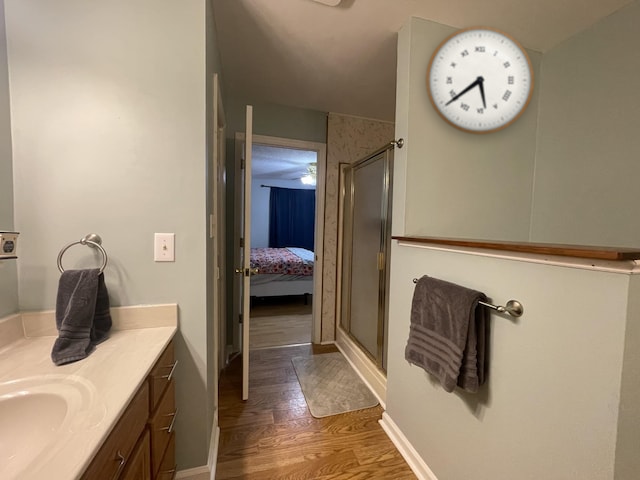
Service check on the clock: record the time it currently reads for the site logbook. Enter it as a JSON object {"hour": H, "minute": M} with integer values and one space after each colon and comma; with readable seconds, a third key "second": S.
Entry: {"hour": 5, "minute": 39}
